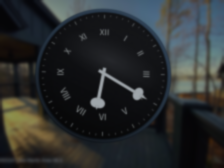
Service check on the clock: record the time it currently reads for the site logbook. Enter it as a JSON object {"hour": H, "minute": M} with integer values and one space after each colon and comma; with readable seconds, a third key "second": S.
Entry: {"hour": 6, "minute": 20}
